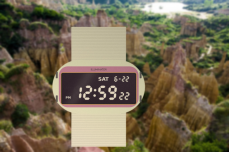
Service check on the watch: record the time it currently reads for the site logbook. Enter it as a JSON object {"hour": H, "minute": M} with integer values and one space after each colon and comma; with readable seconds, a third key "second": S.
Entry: {"hour": 12, "minute": 59, "second": 22}
